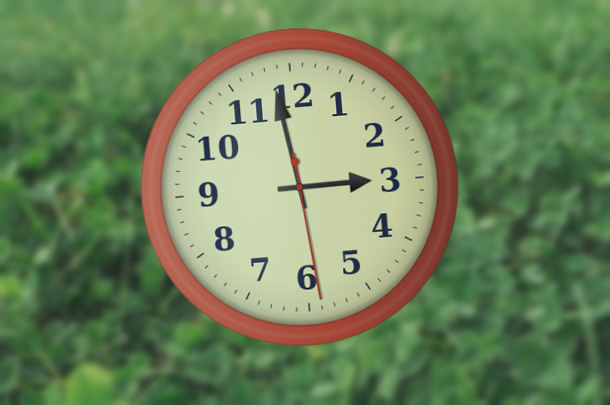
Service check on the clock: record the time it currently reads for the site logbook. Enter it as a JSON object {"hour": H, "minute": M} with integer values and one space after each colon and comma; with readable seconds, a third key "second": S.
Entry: {"hour": 2, "minute": 58, "second": 29}
